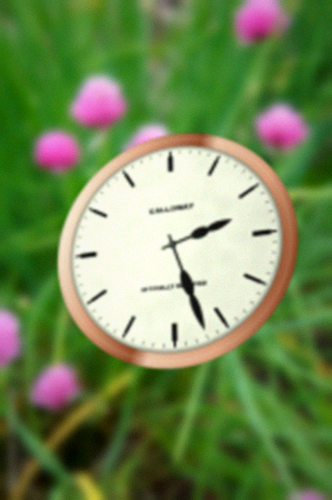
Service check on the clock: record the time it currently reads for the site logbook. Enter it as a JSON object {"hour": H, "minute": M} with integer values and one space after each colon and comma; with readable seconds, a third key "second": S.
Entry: {"hour": 2, "minute": 27}
